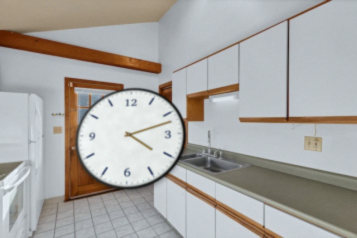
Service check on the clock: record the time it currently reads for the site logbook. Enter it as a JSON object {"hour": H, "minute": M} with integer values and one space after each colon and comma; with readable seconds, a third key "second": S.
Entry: {"hour": 4, "minute": 12}
